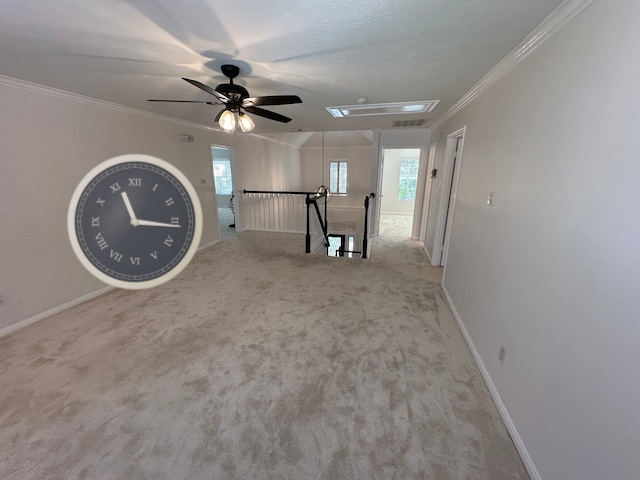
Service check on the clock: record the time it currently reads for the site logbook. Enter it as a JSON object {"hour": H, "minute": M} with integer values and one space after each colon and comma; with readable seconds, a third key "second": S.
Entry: {"hour": 11, "minute": 16}
